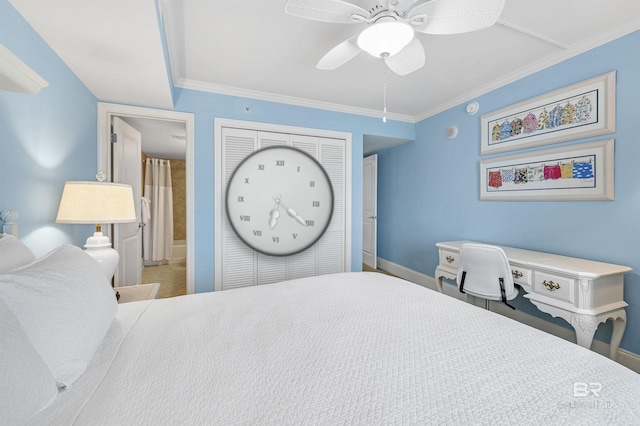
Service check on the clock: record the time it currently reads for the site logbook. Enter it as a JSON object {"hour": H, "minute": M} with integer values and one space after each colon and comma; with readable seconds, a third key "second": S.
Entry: {"hour": 6, "minute": 21}
